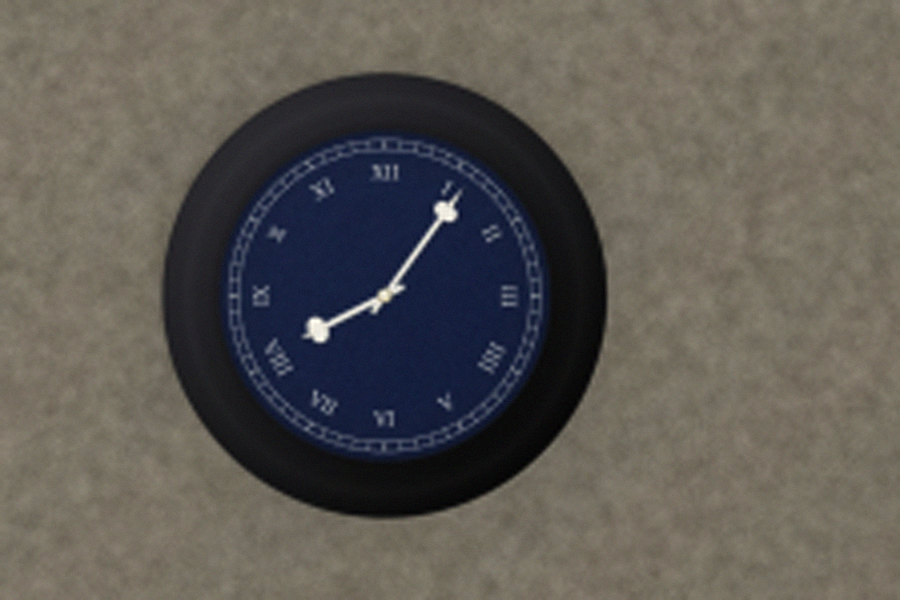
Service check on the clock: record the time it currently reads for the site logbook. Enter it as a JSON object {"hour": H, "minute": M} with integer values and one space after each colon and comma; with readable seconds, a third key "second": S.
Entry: {"hour": 8, "minute": 6}
